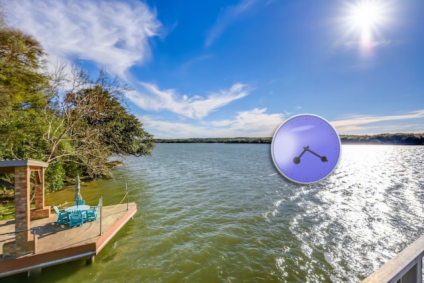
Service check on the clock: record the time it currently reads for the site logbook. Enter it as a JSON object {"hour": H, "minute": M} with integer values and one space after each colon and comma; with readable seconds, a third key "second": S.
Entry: {"hour": 7, "minute": 20}
